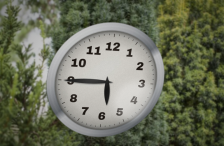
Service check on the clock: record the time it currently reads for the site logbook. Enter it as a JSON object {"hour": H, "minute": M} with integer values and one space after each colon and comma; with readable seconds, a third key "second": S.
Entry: {"hour": 5, "minute": 45}
